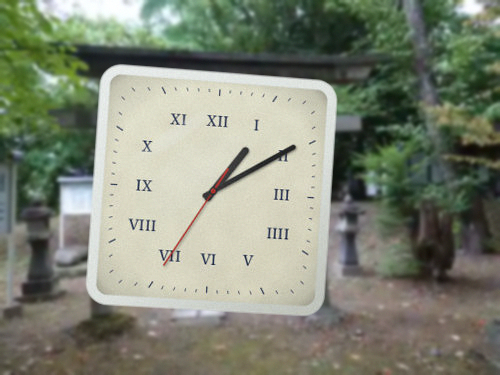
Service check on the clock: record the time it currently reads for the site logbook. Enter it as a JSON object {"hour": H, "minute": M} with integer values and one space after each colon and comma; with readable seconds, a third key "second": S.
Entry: {"hour": 1, "minute": 9, "second": 35}
